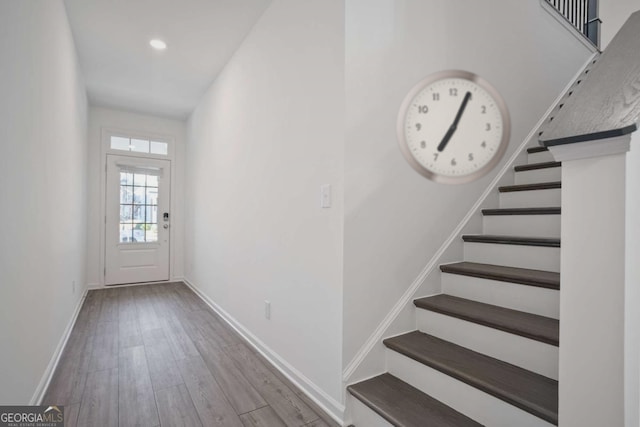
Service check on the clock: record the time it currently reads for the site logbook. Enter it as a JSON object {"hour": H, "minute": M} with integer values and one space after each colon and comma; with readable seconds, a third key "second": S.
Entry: {"hour": 7, "minute": 4}
